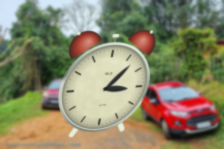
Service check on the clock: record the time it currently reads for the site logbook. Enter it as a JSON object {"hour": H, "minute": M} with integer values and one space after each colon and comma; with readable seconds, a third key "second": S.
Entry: {"hour": 3, "minute": 7}
